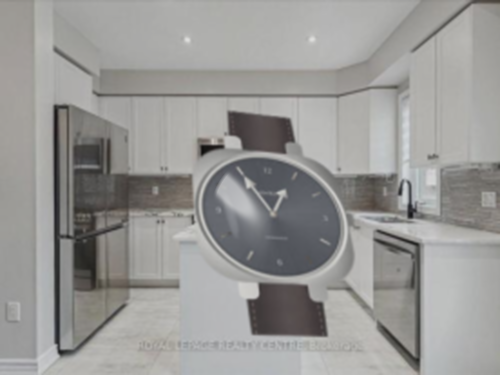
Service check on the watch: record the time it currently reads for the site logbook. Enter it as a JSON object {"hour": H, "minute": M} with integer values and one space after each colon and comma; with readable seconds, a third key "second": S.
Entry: {"hour": 12, "minute": 55}
